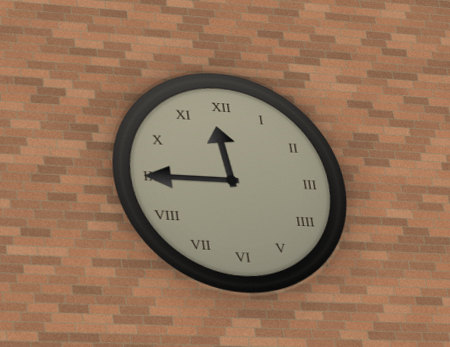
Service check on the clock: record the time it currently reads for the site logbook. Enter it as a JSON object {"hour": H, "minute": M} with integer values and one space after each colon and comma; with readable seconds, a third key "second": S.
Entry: {"hour": 11, "minute": 45}
